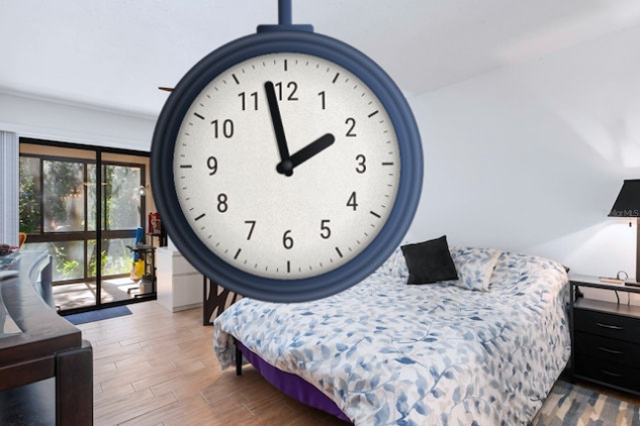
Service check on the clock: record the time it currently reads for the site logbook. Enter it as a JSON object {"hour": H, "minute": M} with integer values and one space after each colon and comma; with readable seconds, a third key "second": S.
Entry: {"hour": 1, "minute": 58}
